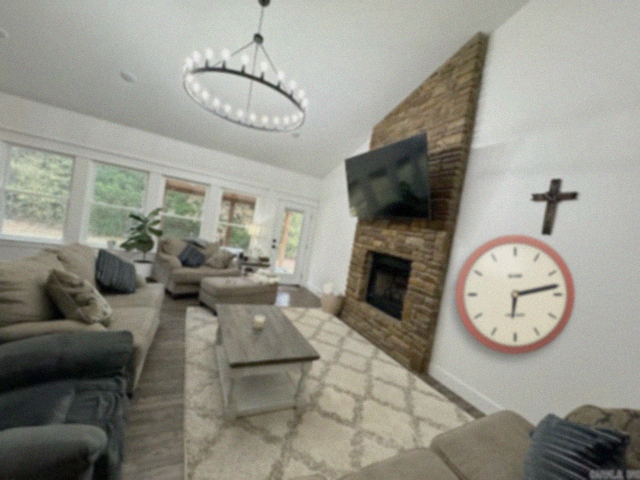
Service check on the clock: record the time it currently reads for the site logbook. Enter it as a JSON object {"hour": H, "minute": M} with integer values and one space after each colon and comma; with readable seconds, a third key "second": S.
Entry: {"hour": 6, "minute": 13}
